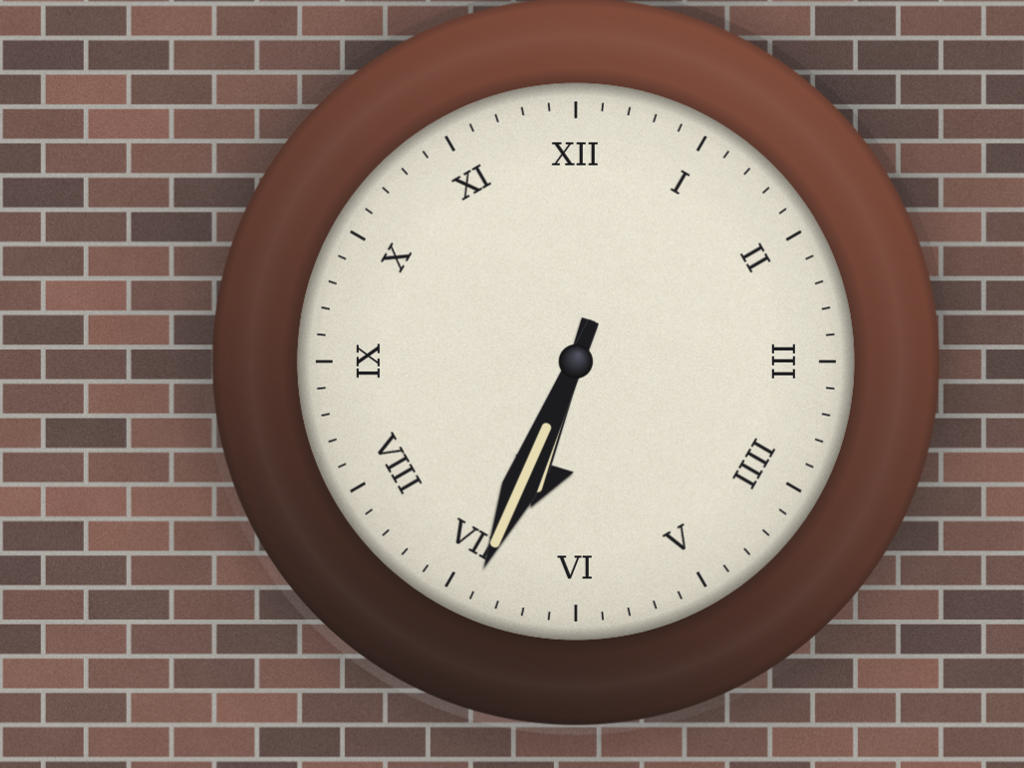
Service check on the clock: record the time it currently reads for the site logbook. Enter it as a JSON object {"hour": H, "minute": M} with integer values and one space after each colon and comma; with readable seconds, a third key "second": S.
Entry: {"hour": 6, "minute": 34}
